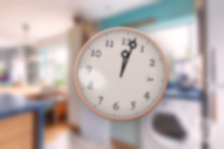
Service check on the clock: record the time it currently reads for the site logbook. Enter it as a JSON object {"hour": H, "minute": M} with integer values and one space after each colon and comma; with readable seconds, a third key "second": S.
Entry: {"hour": 12, "minute": 2}
